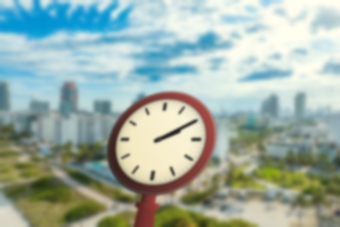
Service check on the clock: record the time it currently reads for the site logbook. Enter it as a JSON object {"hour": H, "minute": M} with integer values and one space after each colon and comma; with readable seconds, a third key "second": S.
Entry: {"hour": 2, "minute": 10}
